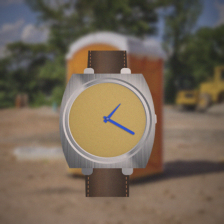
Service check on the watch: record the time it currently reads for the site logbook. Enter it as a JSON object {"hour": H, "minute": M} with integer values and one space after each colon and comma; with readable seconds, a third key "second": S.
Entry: {"hour": 1, "minute": 20}
